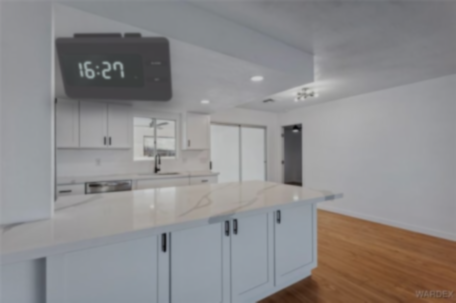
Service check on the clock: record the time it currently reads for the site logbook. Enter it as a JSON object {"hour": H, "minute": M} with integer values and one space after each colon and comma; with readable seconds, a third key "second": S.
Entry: {"hour": 16, "minute": 27}
